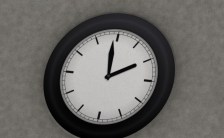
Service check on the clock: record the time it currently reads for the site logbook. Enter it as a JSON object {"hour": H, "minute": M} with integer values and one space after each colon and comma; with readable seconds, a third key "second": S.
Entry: {"hour": 1, "minute": 59}
